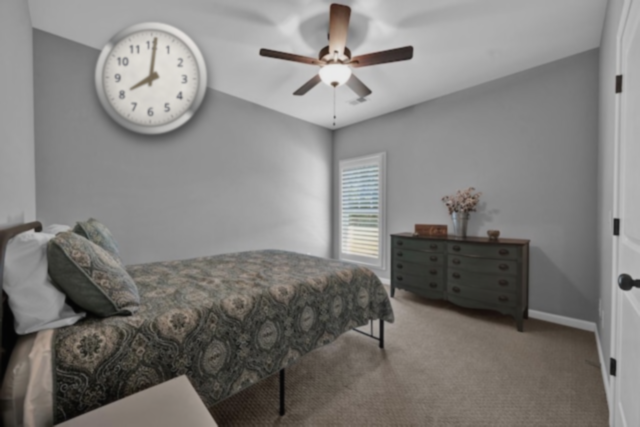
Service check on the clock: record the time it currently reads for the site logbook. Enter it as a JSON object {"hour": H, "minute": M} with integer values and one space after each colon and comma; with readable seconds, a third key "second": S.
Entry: {"hour": 8, "minute": 1}
